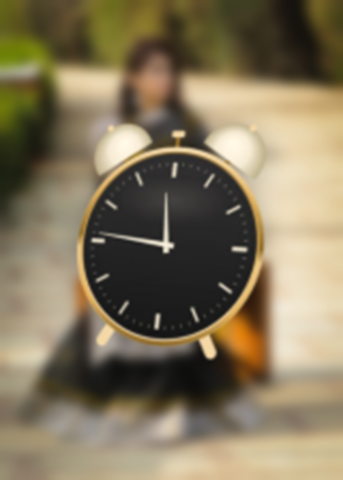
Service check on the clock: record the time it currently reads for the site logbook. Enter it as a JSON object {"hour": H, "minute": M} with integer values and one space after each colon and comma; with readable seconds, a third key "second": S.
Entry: {"hour": 11, "minute": 46}
